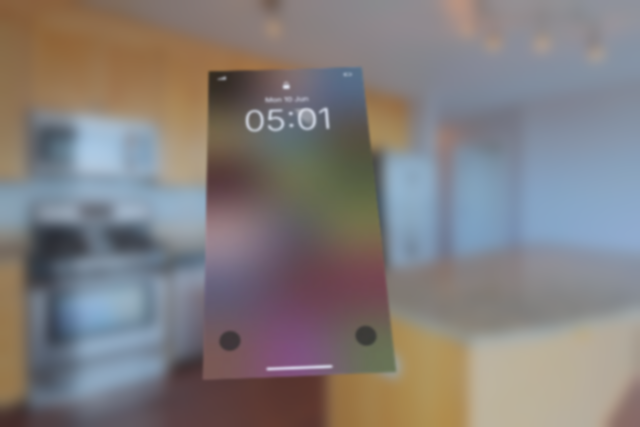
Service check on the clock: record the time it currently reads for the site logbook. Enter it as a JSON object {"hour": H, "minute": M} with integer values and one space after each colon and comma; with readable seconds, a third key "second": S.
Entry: {"hour": 5, "minute": 1}
